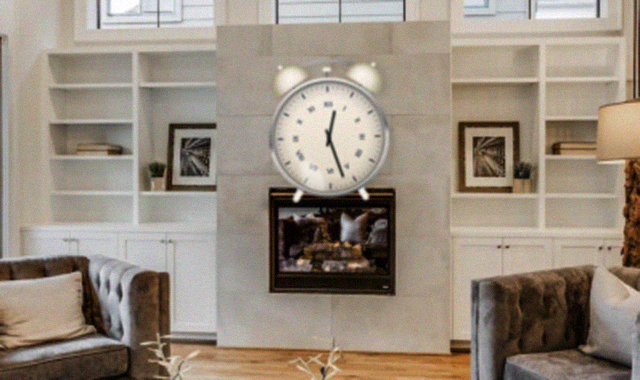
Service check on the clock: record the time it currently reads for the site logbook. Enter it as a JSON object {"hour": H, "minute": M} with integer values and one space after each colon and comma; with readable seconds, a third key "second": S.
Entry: {"hour": 12, "minute": 27}
